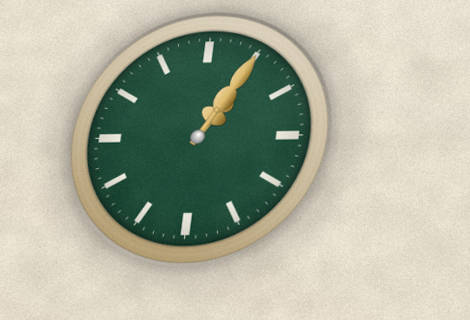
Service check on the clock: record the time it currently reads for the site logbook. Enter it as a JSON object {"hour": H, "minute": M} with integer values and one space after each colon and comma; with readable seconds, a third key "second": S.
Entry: {"hour": 1, "minute": 5}
